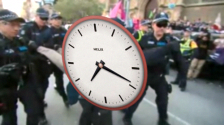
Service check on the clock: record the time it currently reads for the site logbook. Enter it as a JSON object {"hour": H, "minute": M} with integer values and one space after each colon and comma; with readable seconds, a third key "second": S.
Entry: {"hour": 7, "minute": 19}
